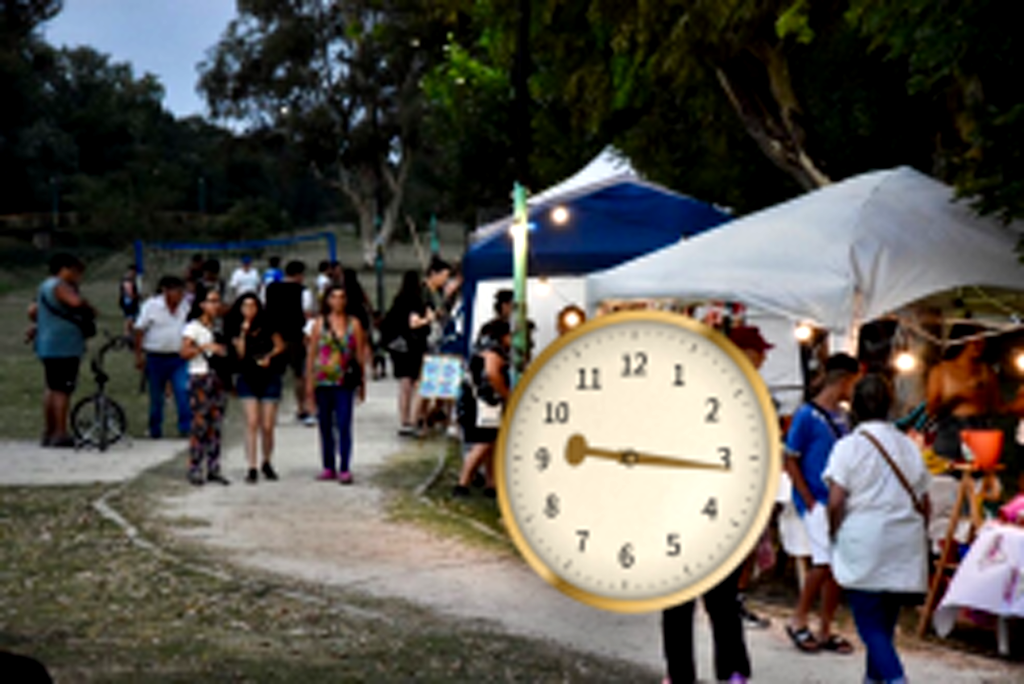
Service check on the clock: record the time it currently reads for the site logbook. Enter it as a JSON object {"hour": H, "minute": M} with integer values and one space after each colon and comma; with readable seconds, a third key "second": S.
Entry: {"hour": 9, "minute": 16}
